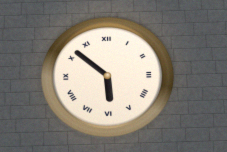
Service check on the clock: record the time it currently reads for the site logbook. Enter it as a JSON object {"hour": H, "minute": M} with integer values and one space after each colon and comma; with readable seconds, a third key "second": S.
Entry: {"hour": 5, "minute": 52}
